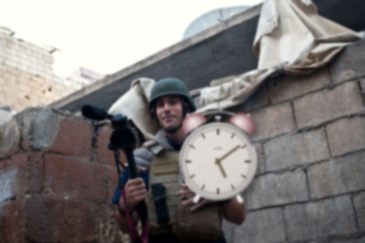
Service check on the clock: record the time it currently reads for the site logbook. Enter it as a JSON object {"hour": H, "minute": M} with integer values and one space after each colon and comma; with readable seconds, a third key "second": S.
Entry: {"hour": 5, "minute": 9}
